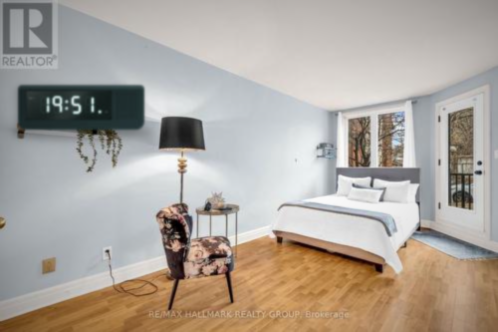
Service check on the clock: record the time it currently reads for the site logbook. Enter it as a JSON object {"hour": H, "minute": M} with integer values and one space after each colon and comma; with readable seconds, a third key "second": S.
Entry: {"hour": 19, "minute": 51}
